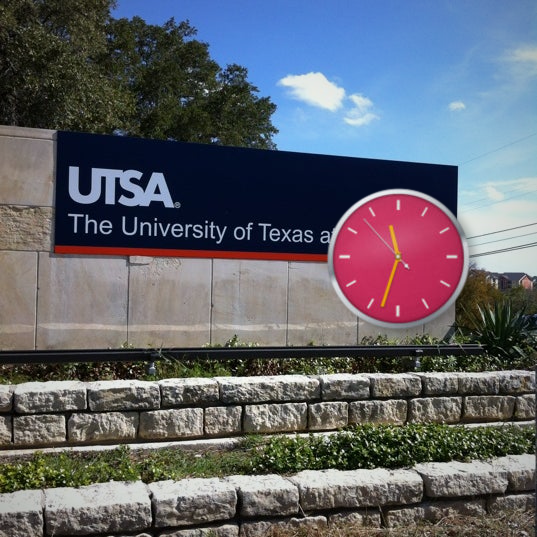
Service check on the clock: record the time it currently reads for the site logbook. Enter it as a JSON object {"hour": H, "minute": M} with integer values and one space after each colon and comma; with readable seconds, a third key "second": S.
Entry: {"hour": 11, "minute": 32, "second": 53}
